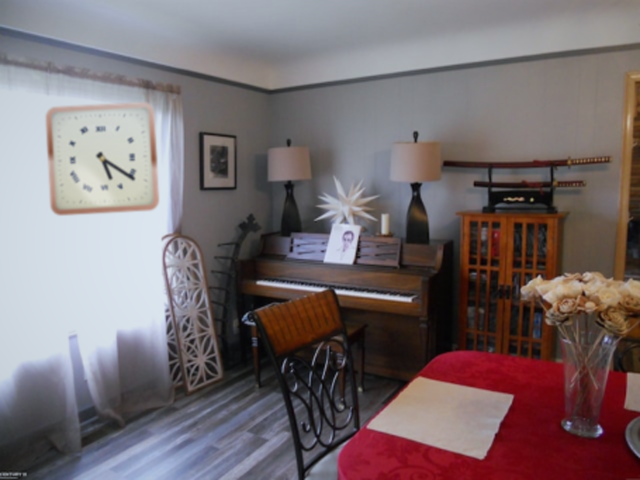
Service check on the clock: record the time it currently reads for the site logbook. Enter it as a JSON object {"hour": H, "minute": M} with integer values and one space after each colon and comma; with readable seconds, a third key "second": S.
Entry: {"hour": 5, "minute": 21}
